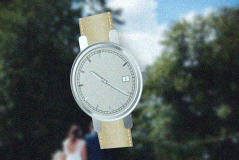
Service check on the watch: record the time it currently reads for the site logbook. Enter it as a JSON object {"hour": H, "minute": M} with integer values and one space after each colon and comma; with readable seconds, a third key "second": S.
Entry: {"hour": 10, "minute": 21}
